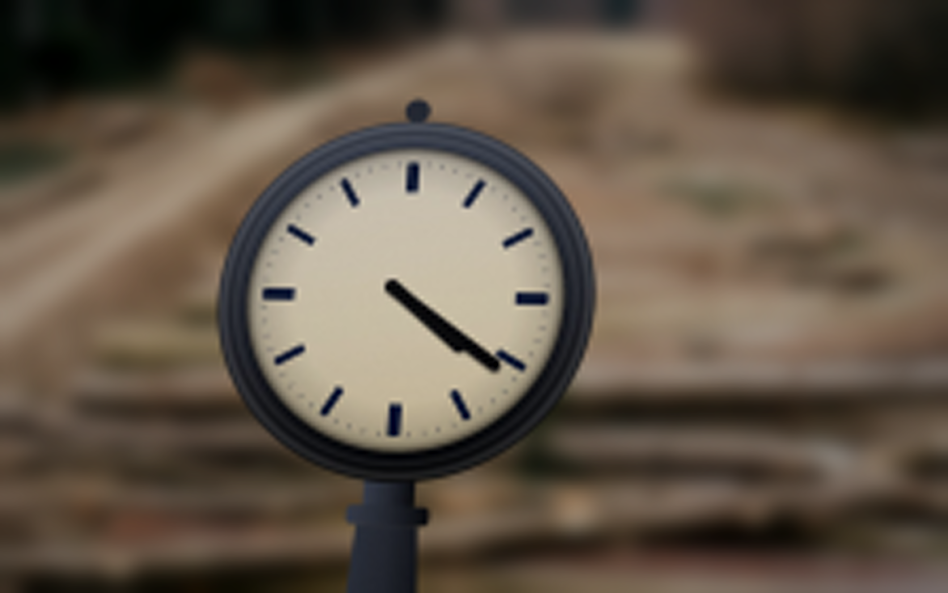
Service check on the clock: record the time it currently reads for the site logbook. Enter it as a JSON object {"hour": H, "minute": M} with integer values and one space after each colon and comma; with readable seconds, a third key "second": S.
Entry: {"hour": 4, "minute": 21}
